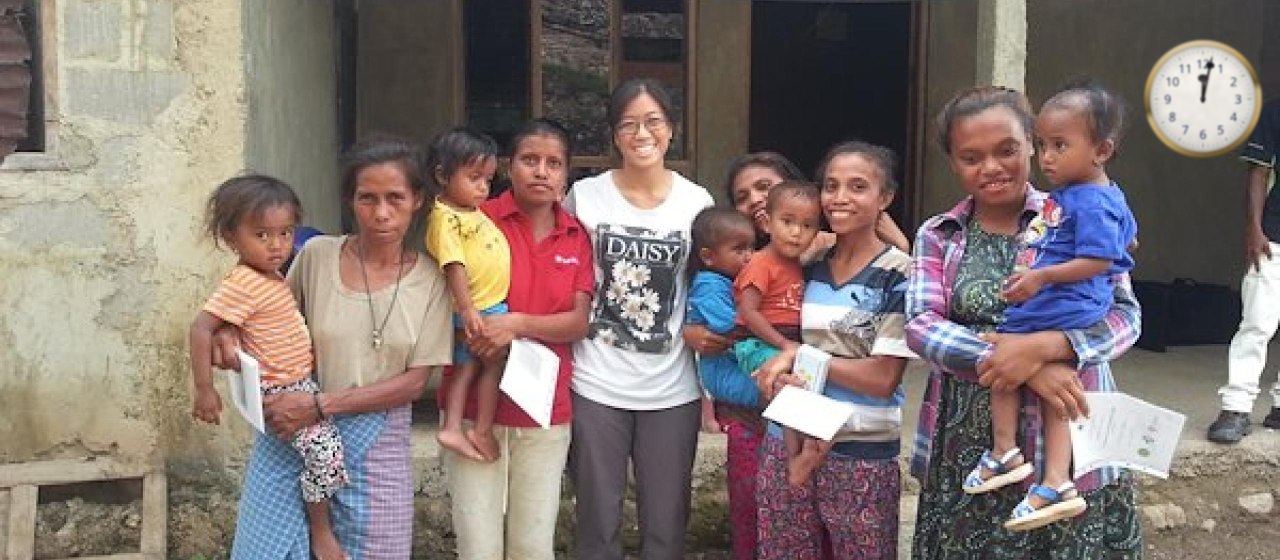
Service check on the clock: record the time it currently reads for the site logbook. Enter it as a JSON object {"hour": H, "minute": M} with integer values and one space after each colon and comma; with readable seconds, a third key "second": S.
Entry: {"hour": 12, "minute": 2}
